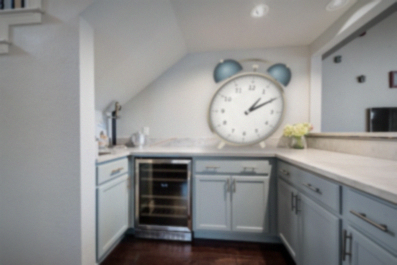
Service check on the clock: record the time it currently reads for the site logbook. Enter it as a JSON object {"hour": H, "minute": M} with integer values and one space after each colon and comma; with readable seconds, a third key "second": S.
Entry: {"hour": 1, "minute": 10}
